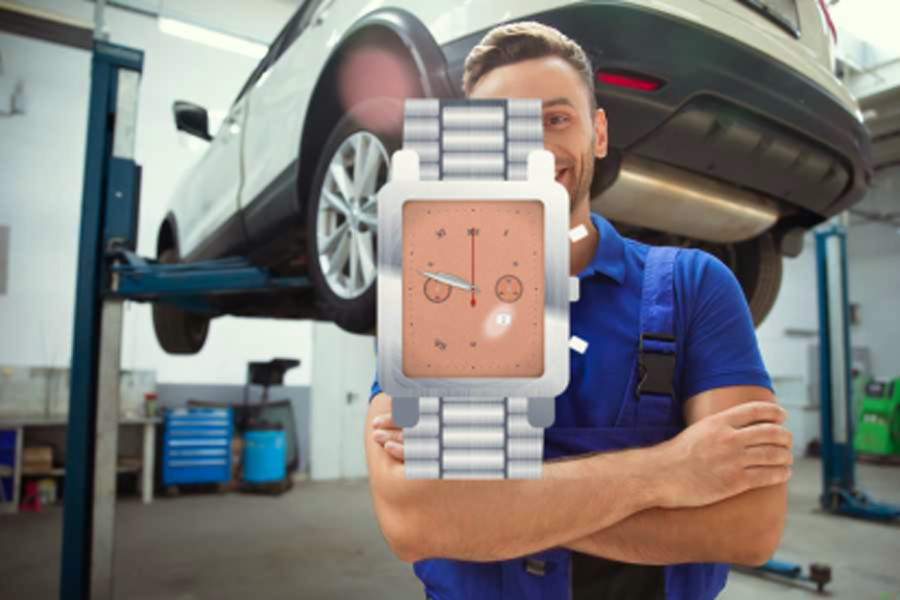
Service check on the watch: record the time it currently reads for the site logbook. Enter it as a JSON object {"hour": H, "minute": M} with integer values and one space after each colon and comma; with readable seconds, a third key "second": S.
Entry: {"hour": 9, "minute": 48}
